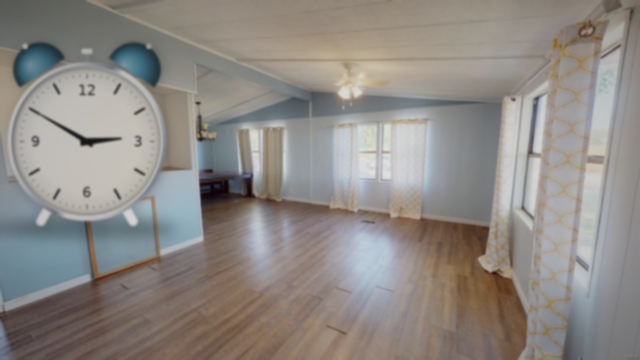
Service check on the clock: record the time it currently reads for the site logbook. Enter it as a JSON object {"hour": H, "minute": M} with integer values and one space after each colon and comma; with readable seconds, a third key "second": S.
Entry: {"hour": 2, "minute": 50}
